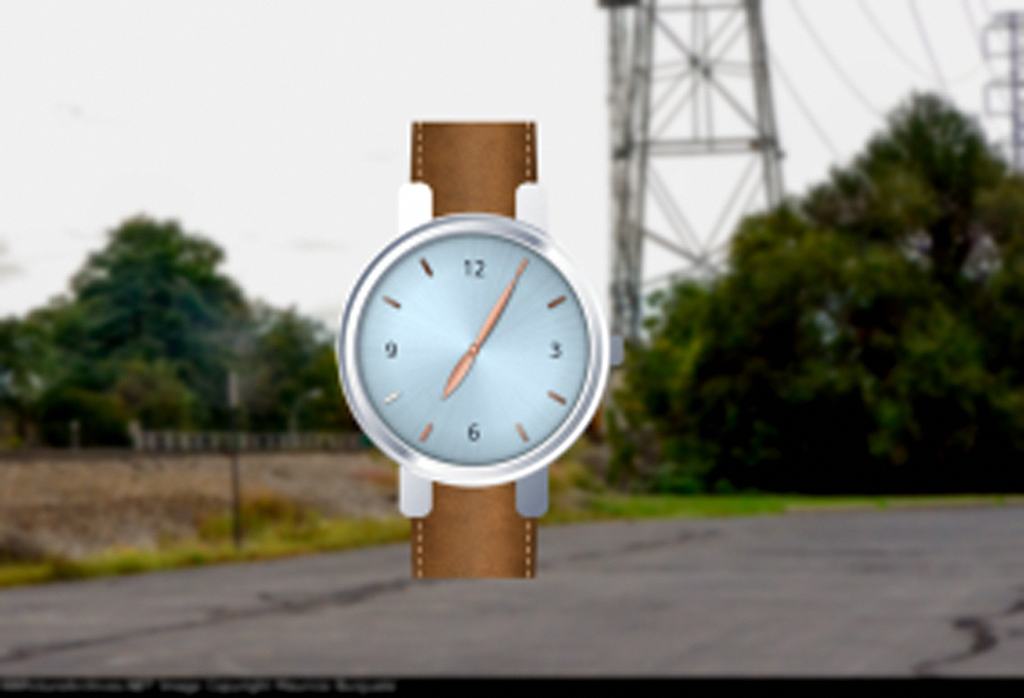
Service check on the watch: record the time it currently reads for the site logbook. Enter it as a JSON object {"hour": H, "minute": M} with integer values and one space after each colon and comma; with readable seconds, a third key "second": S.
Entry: {"hour": 7, "minute": 5}
